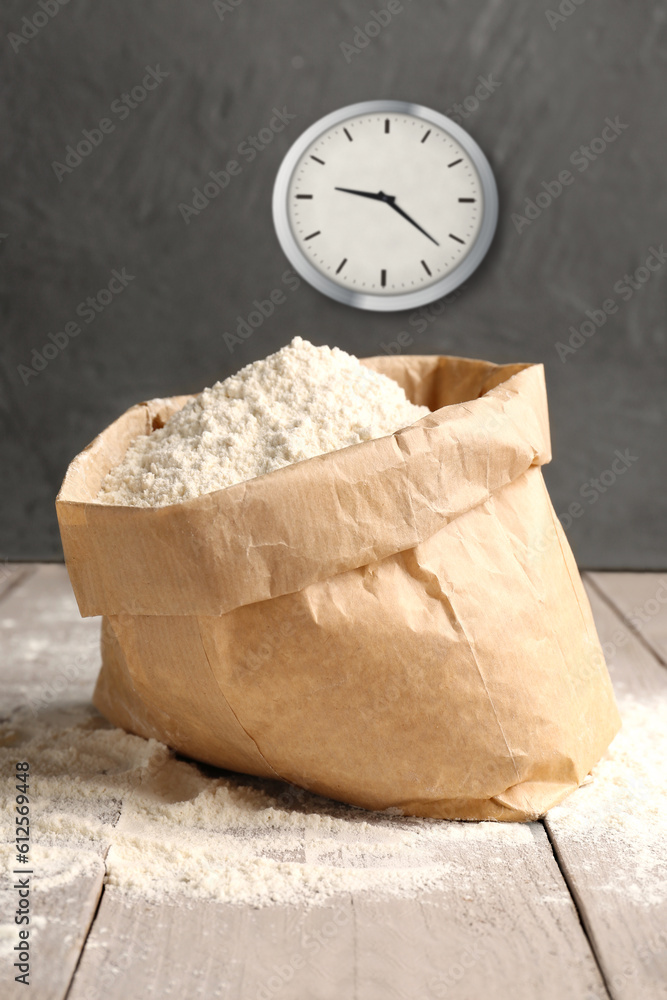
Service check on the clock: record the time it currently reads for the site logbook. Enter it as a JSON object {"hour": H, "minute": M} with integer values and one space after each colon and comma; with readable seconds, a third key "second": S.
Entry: {"hour": 9, "minute": 22}
